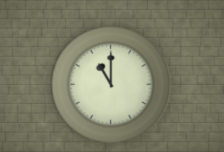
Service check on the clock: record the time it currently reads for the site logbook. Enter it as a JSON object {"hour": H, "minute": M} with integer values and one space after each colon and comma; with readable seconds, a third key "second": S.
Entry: {"hour": 11, "minute": 0}
